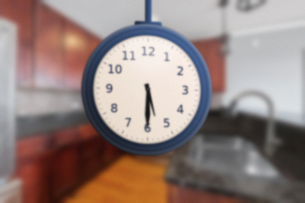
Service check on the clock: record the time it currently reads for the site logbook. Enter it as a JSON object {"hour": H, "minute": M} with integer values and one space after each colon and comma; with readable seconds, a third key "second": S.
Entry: {"hour": 5, "minute": 30}
